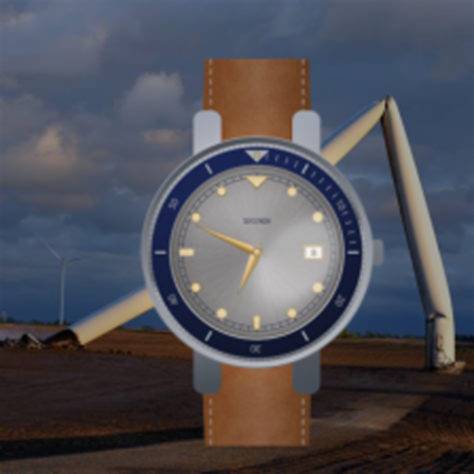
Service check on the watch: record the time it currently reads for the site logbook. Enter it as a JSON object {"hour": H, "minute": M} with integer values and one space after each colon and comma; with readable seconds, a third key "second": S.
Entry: {"hour": 6, "minute": 49}
